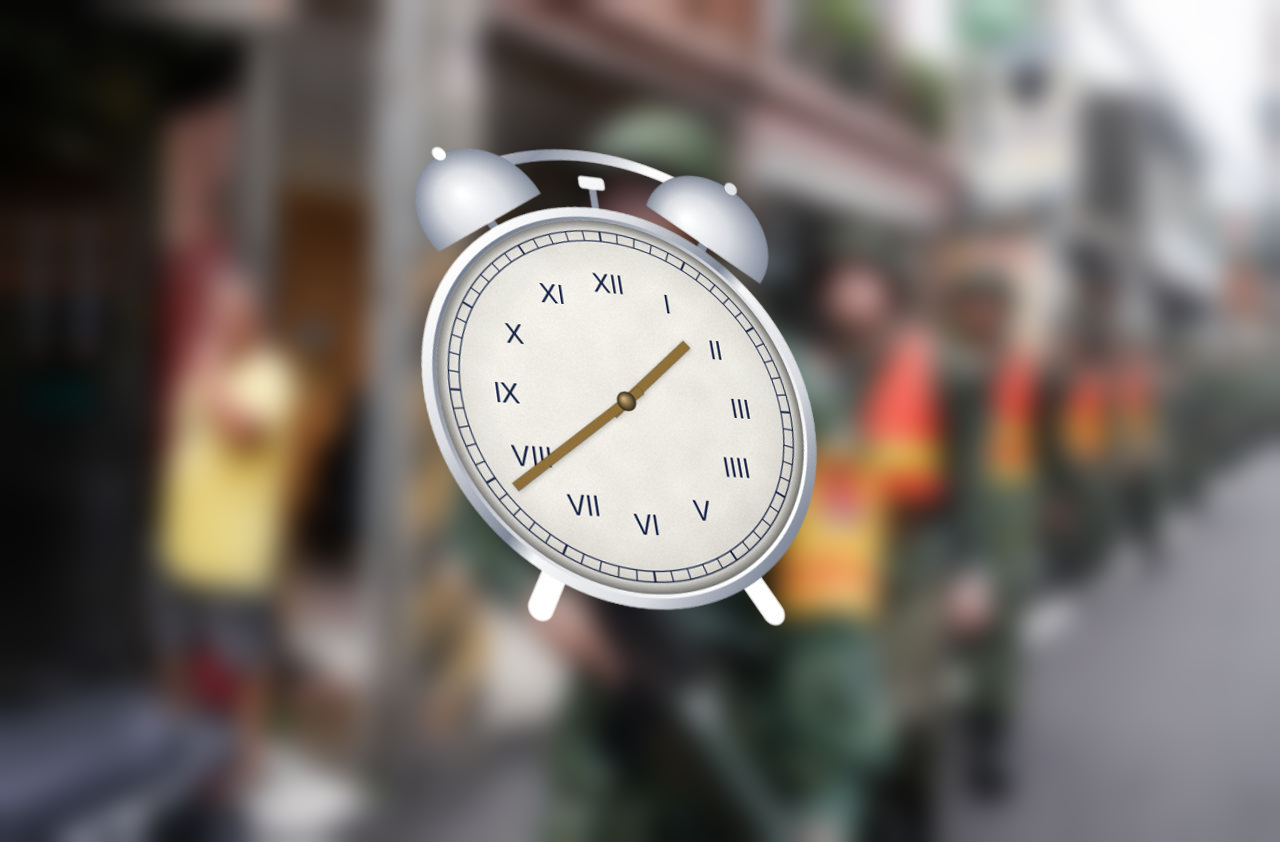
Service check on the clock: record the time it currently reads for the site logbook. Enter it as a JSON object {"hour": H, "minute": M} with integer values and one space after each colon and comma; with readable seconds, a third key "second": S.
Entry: {"hour": 1, "minute": 39}
